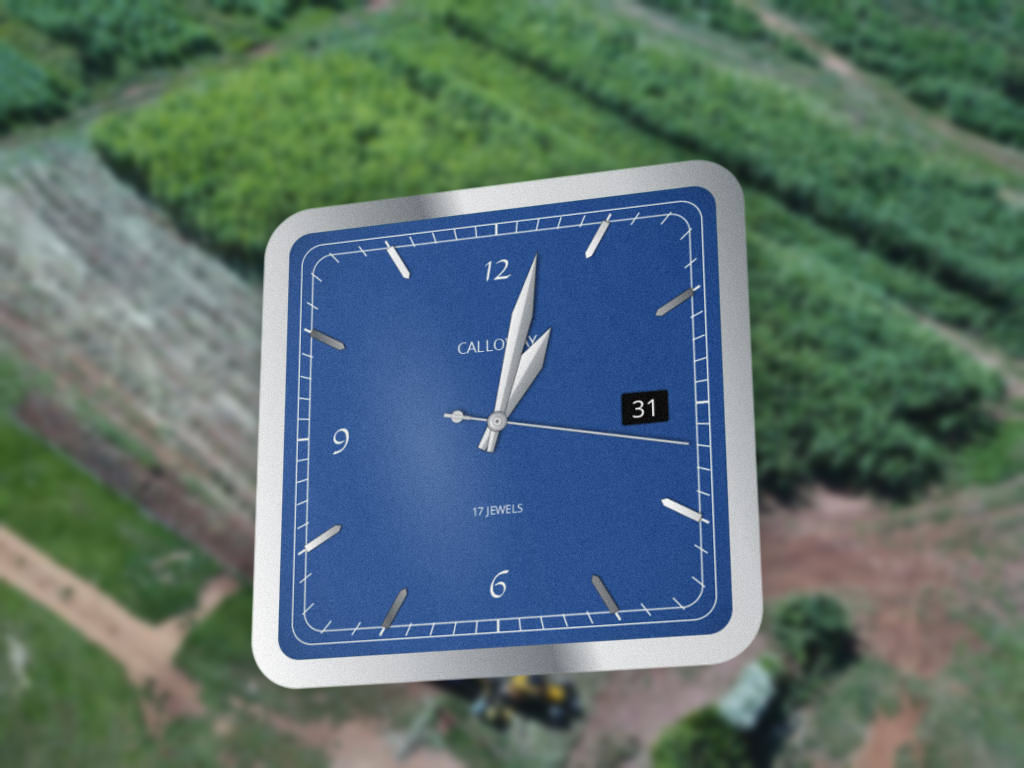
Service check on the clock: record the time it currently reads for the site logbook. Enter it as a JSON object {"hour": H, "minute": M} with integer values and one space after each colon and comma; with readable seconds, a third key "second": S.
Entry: {"hour": 1, "minute": 2, "second": 17}
